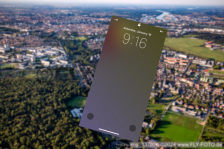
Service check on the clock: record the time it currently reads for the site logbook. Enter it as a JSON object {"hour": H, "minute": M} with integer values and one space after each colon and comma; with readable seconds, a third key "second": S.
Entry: {"hour": 9, "minute": 16}
